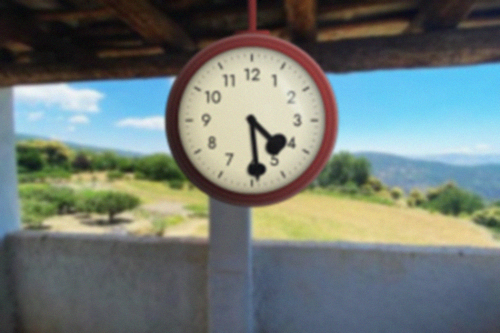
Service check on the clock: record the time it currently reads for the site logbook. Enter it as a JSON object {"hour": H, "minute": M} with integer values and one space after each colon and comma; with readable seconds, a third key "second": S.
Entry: {"hour": 4, "minute": 29}
